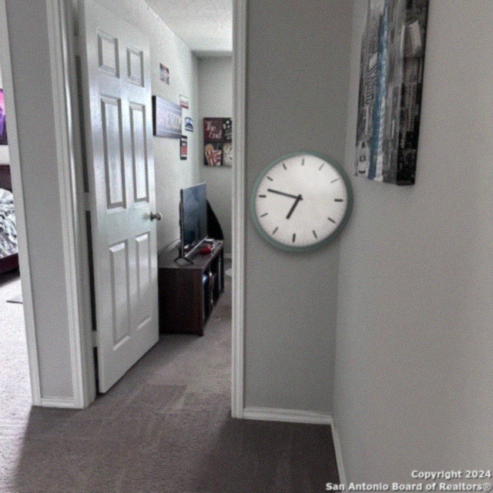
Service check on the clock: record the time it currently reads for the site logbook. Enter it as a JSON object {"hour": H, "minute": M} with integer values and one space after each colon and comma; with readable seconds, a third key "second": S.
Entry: {"hour": 6, "minute": 47}
